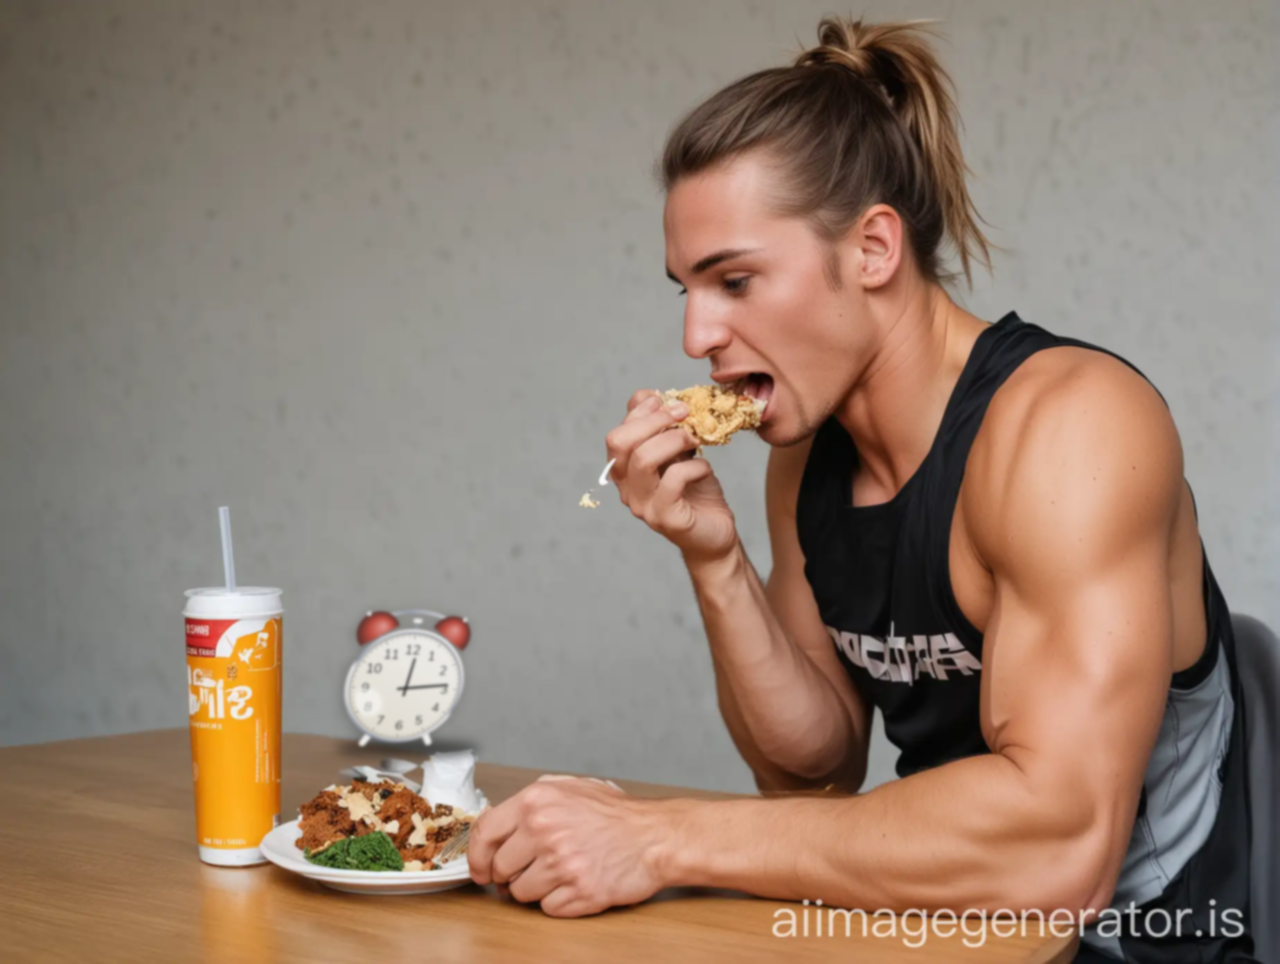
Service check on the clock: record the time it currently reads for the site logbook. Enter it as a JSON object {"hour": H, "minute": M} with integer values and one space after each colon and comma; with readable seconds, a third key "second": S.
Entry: {"hour": 12, "minute": 14}
